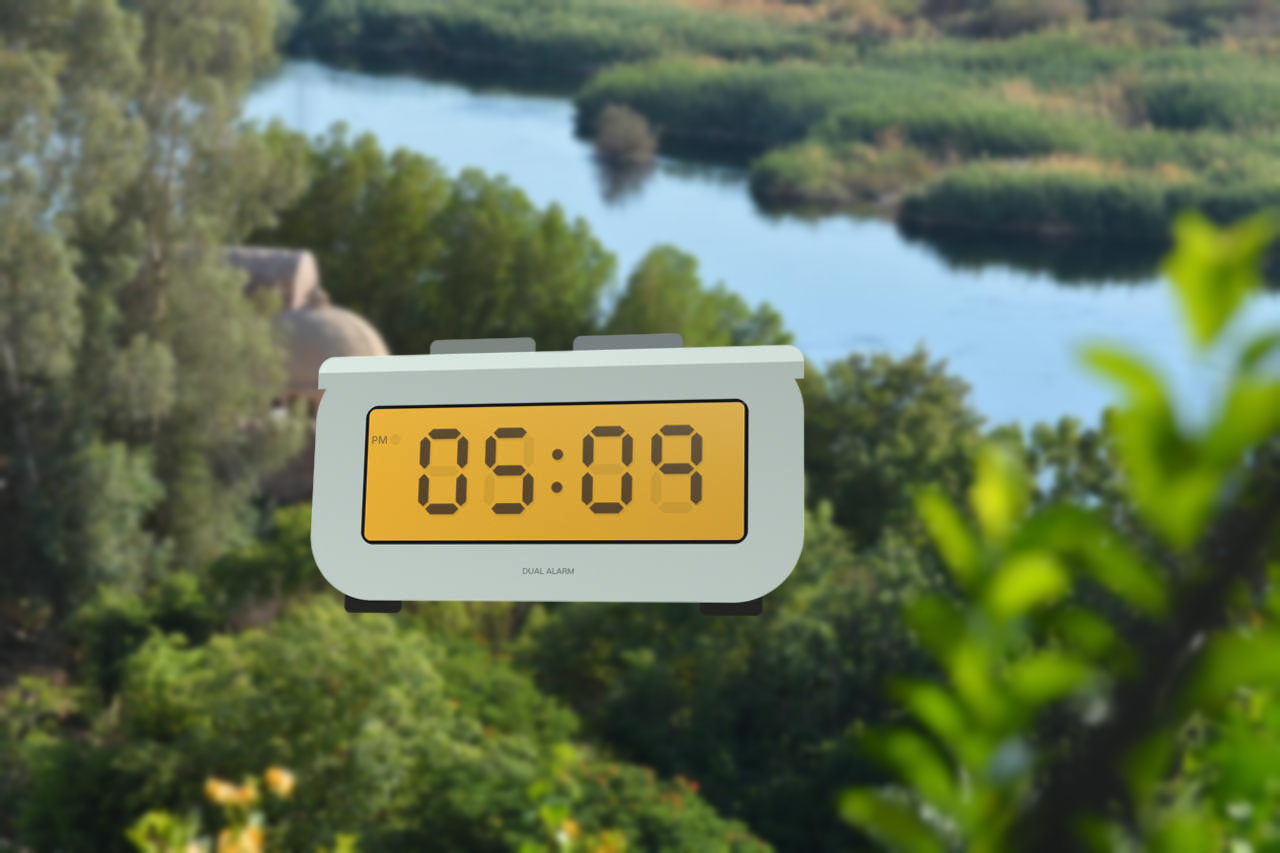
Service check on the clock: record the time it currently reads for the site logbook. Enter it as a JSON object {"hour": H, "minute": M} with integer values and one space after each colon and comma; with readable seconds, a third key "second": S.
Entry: {"hour": 5, "minute": 9}
